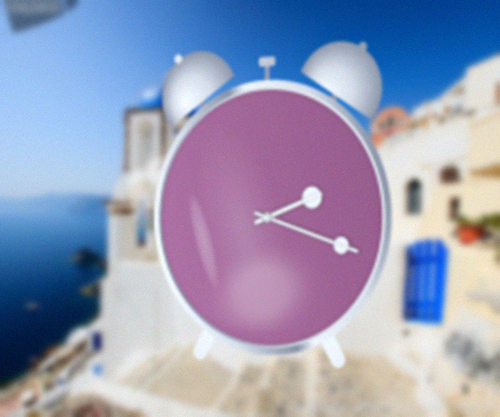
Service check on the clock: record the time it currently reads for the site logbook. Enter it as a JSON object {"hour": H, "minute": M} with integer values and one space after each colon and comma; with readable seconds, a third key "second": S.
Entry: {"hour": 2, "minute": 18}
